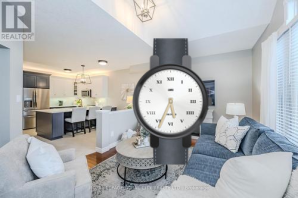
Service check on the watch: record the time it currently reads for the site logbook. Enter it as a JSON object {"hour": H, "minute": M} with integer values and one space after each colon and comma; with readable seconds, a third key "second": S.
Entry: {"hour": 5, "minute": 34}
